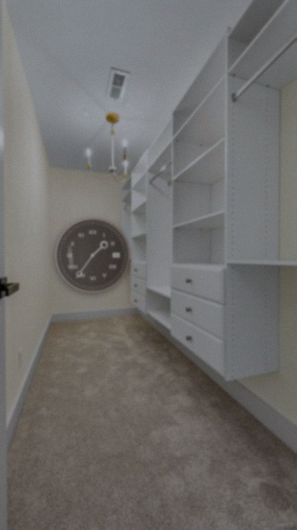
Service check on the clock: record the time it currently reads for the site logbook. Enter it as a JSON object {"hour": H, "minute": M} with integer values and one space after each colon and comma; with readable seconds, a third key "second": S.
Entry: {"hour": 1, "minute": 36}
